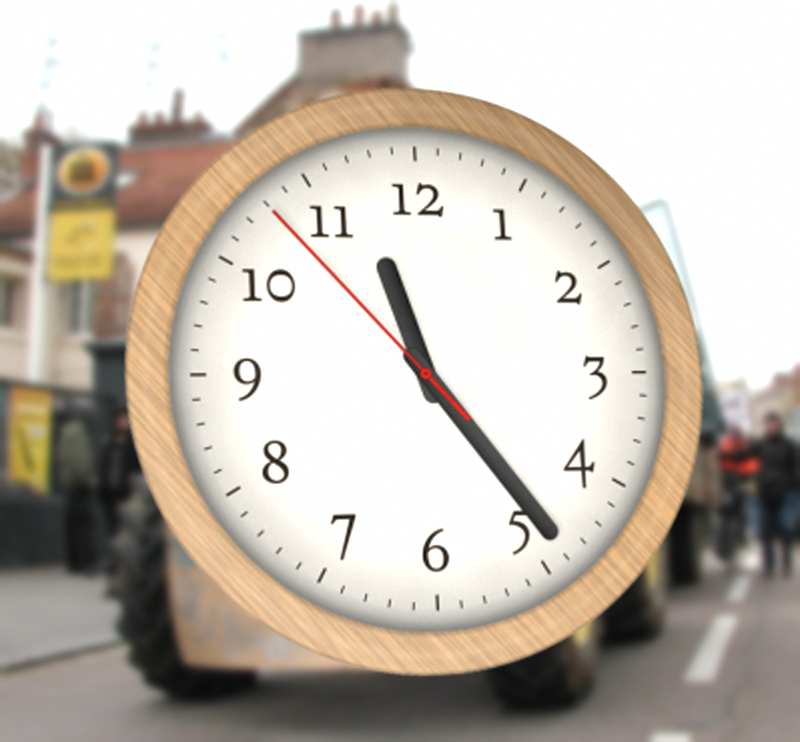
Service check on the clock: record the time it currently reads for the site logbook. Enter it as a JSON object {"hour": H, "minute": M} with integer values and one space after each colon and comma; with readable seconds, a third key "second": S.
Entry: {"hour": 11, "minute": 23, "second": 53}
